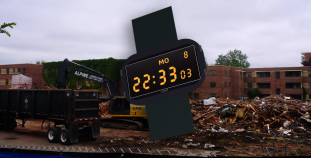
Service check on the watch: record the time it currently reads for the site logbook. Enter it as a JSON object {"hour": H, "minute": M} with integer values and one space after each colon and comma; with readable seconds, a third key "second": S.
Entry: {"hour": 22, "minute": 33, "second": 3}
